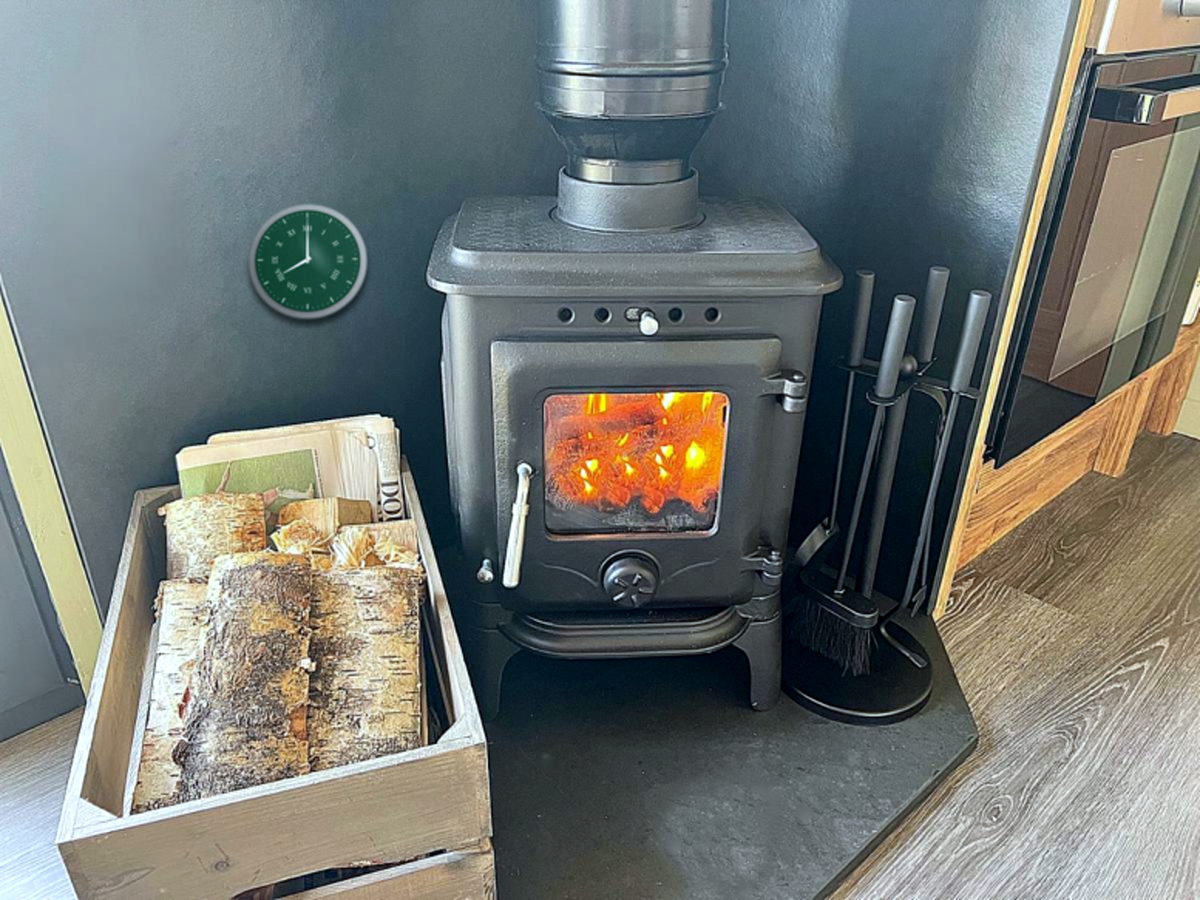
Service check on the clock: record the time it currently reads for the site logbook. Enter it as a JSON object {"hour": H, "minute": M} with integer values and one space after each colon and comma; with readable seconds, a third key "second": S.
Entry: {"hour": 8, "minute": 0}
